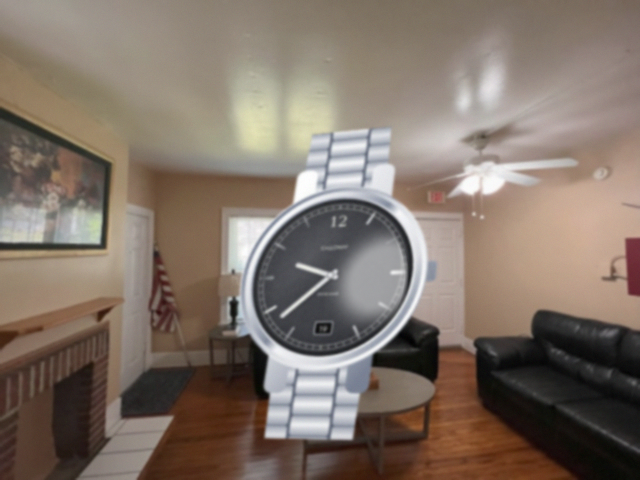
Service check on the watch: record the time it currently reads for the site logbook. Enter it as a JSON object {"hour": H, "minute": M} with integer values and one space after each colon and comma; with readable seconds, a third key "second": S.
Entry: {"hour": 9, "minute": 38}
